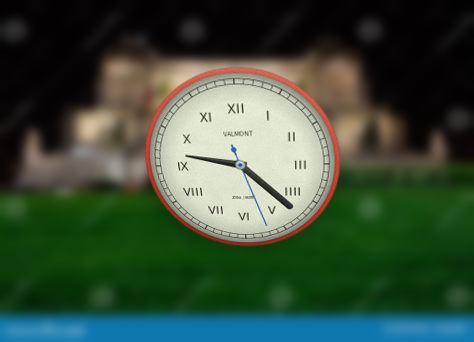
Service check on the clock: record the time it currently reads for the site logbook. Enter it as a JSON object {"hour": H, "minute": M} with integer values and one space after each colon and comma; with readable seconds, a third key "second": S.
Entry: {"hour": 9, "minute": 22, "second": 27}
